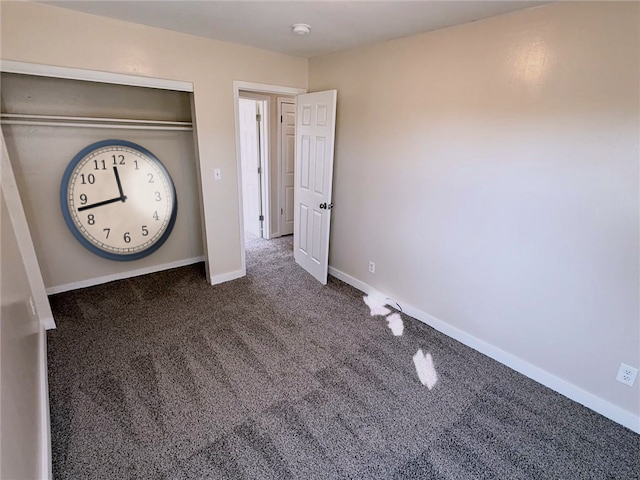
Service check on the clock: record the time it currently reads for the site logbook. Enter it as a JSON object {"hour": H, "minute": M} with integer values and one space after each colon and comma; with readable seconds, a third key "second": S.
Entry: {"hour": 11, "minute": 43}
